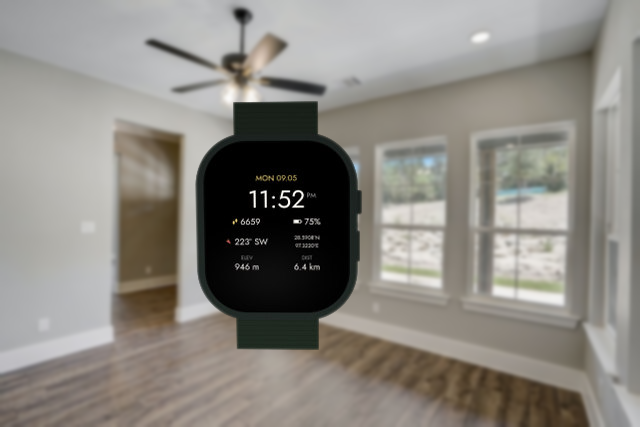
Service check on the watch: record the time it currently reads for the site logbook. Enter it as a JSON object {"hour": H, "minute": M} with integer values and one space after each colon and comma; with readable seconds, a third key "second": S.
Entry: {"hour": 11, "minute": 52}
